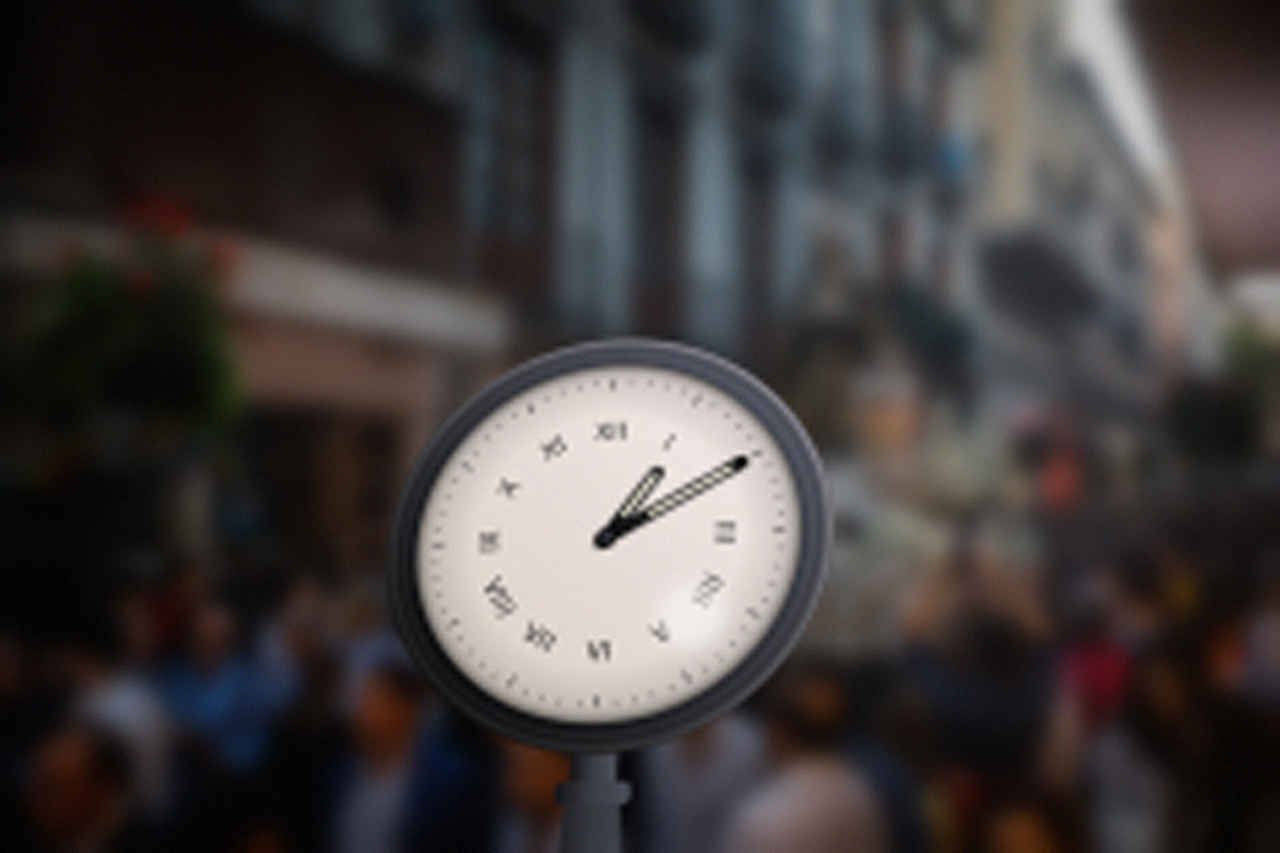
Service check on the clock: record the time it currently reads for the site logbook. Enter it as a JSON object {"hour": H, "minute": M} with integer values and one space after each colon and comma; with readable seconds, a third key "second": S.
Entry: {"hour": 1, "minute": 10}
